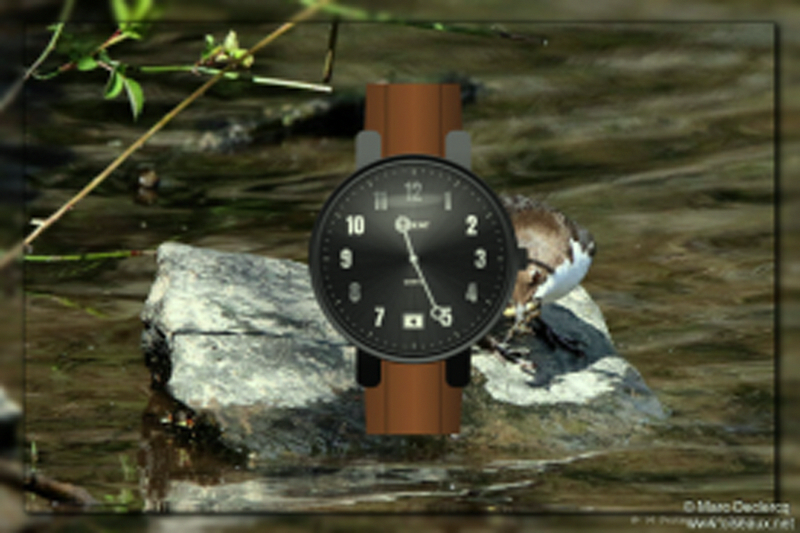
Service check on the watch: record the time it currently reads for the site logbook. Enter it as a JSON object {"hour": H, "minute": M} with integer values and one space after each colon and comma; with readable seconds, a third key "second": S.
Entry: {"hour": 11, "minute": 26}
